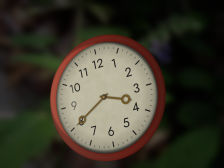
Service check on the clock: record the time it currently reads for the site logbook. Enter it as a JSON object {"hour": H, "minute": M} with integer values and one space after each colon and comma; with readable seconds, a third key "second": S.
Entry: {"hour": 3, "minute": 40}
